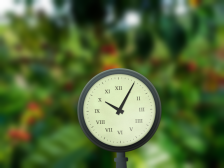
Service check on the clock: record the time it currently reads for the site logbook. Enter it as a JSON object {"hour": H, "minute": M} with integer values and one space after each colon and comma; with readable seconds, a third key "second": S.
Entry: {"hour": 10, "minute": 5}
